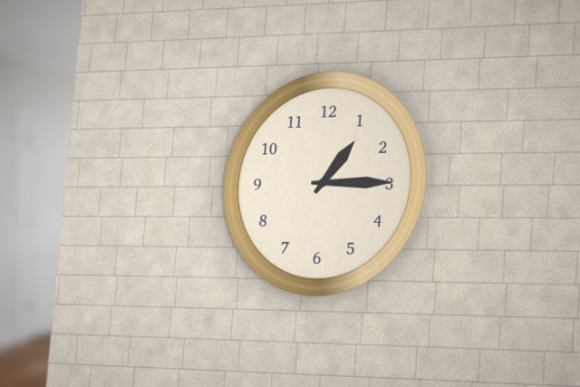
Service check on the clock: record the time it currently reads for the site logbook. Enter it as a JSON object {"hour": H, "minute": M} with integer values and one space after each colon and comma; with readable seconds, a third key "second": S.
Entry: {"hour": 1, "minute": 15}
